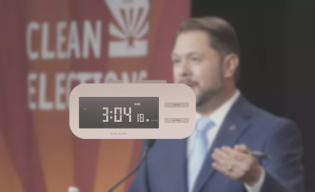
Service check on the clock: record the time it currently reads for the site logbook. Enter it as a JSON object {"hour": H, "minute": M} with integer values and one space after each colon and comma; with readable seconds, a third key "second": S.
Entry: {"hour": 3, "minute": 4, "second": 18}
